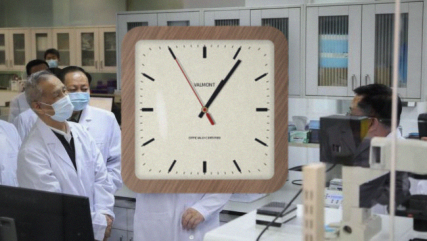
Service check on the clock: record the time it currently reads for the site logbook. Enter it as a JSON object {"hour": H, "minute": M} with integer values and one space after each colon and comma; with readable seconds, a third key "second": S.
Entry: {"hour": 1, "minute": 5, "second": 55}
